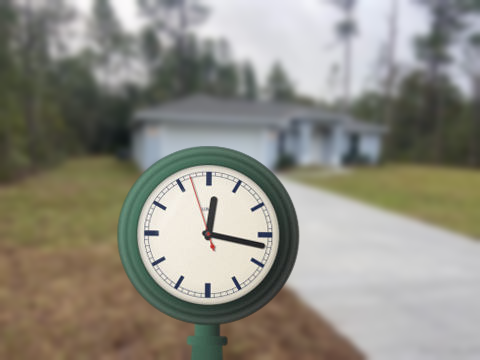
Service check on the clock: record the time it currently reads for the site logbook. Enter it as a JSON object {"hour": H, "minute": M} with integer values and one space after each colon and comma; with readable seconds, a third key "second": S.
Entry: {"hour": 12, "minute": 16, "second": 57}
